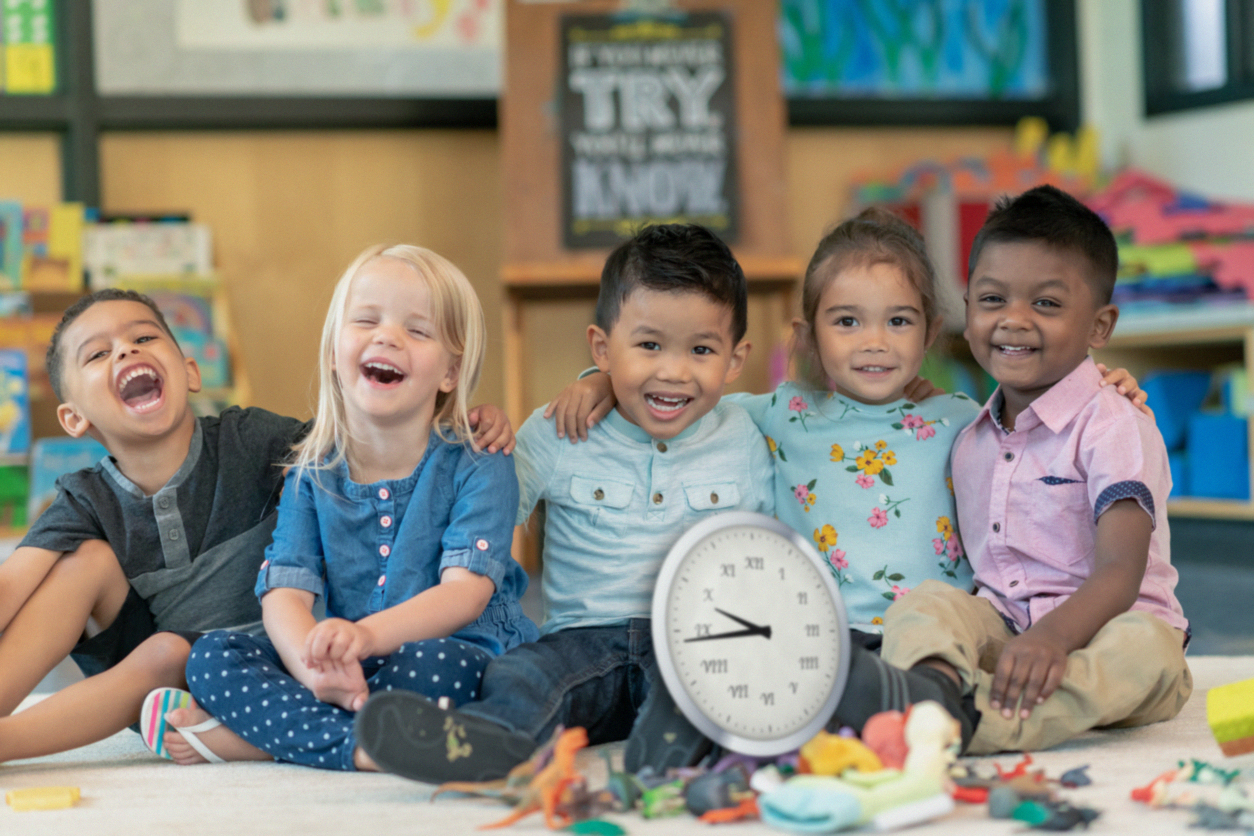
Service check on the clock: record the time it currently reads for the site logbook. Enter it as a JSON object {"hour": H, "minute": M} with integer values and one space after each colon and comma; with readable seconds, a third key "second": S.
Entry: {"hour": 9, "minute": 44}
